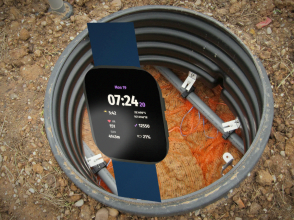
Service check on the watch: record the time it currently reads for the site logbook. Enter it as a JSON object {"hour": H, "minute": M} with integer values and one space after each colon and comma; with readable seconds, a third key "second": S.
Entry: {"hour": 7, "minute": 24}
